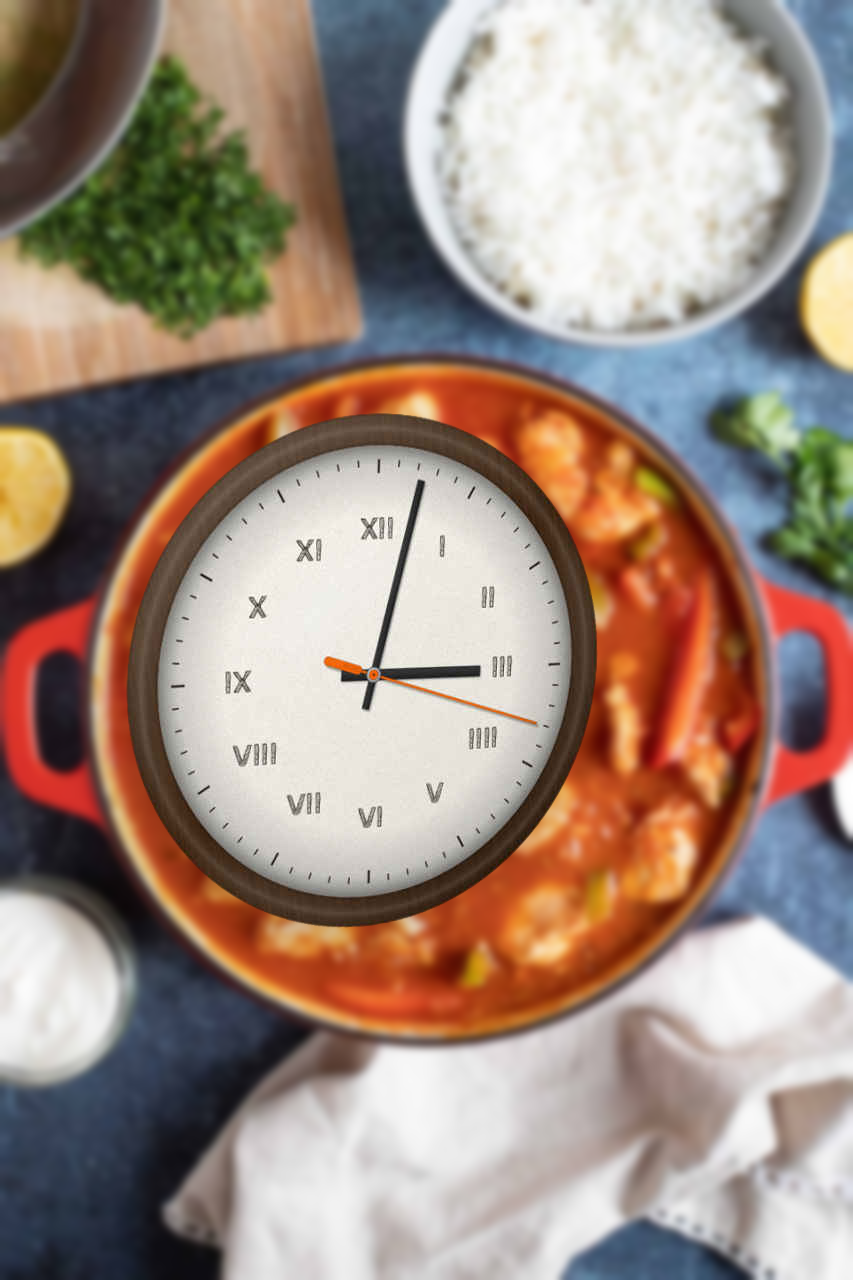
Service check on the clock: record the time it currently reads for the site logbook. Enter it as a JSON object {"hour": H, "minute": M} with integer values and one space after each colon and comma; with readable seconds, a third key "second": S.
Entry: {"hour": 3, "minute": 2, "second": 18}
